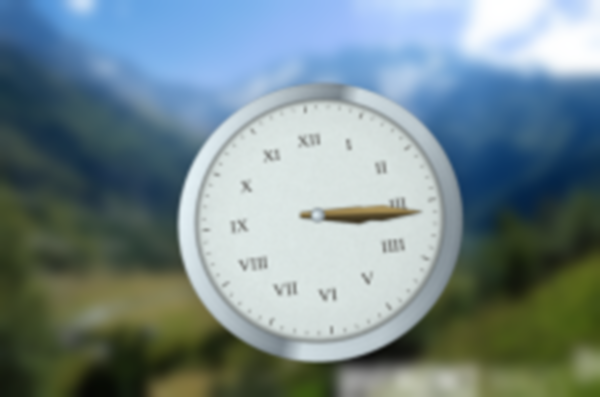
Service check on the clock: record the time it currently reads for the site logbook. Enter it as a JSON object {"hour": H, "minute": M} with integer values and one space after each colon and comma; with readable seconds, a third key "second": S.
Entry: {"hour": 3, "minute": 16}
